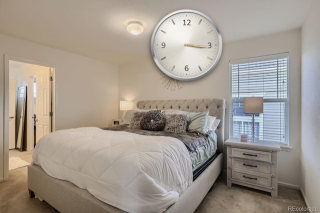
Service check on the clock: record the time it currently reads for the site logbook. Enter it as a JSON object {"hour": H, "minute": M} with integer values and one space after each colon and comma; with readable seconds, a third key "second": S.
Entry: {"hour": 3, "minute": 16}
